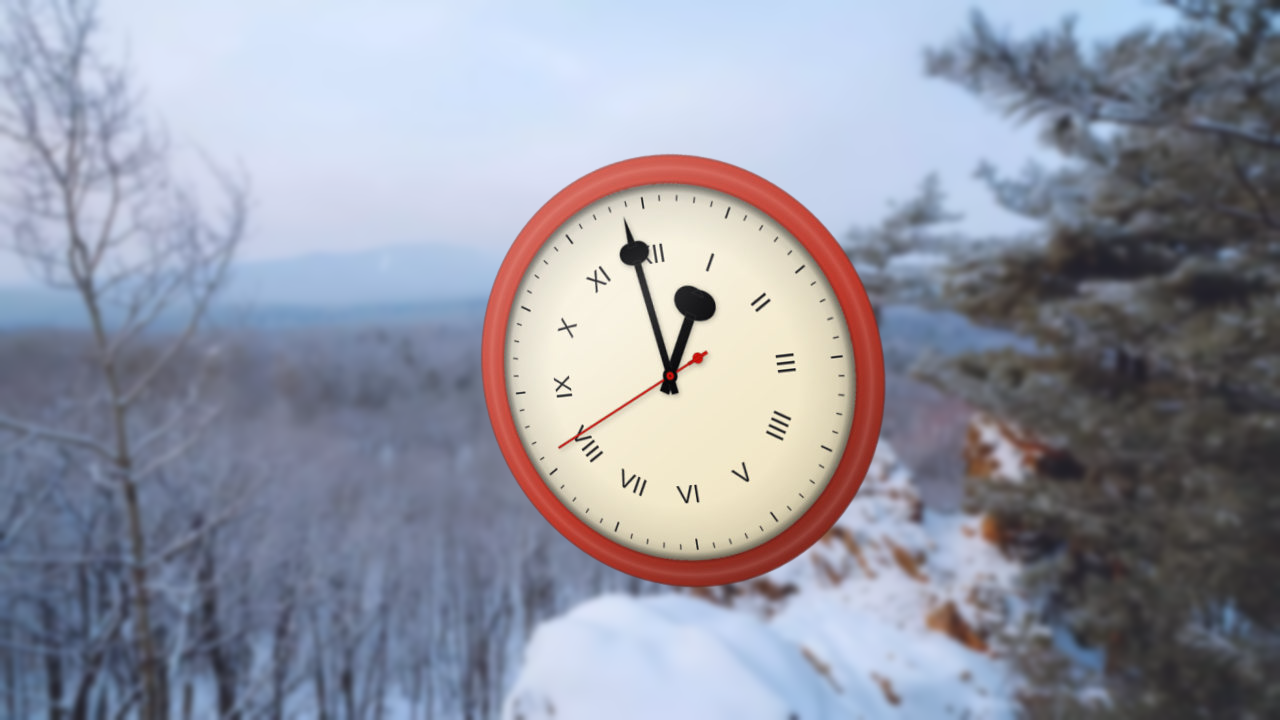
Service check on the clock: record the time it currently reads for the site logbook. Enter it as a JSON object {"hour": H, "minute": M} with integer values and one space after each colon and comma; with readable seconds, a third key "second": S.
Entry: {"hour": 12, "minute": 58, "second": 41}
